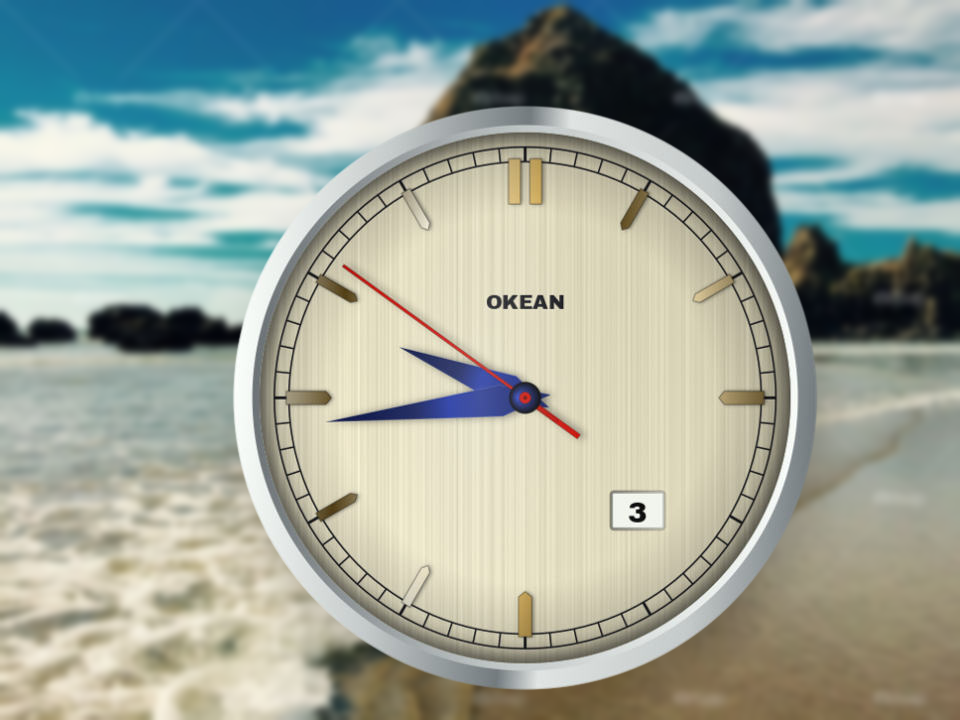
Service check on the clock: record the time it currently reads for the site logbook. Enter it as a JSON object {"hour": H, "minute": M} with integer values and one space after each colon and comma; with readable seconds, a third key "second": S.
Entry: {"hour": 9, "minute": 43, "second": 51}
